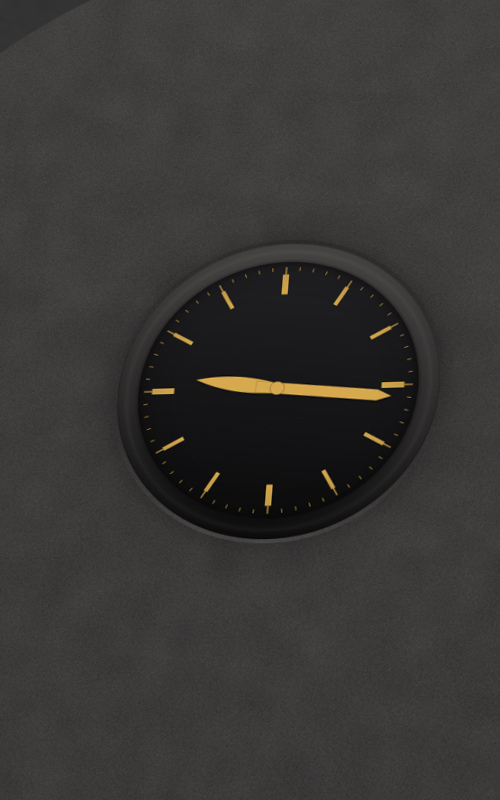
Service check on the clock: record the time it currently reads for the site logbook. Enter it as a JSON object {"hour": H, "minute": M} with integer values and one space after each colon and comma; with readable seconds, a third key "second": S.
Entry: {"hour": 9, "minute": 16}
